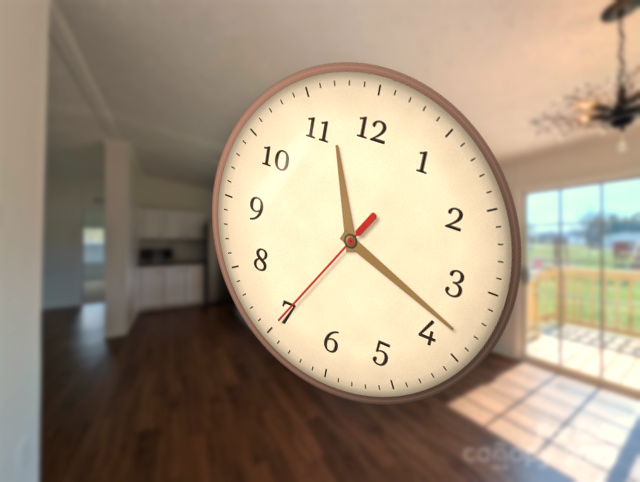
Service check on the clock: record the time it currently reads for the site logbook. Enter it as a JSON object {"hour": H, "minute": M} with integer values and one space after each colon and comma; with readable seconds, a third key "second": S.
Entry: {"hour": 11, "minute": 18, "second": 35}
